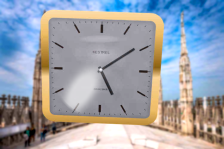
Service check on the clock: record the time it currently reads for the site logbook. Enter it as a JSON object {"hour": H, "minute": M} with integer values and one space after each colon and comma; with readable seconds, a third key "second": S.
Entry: {"hour": 5, "minute": 9}
